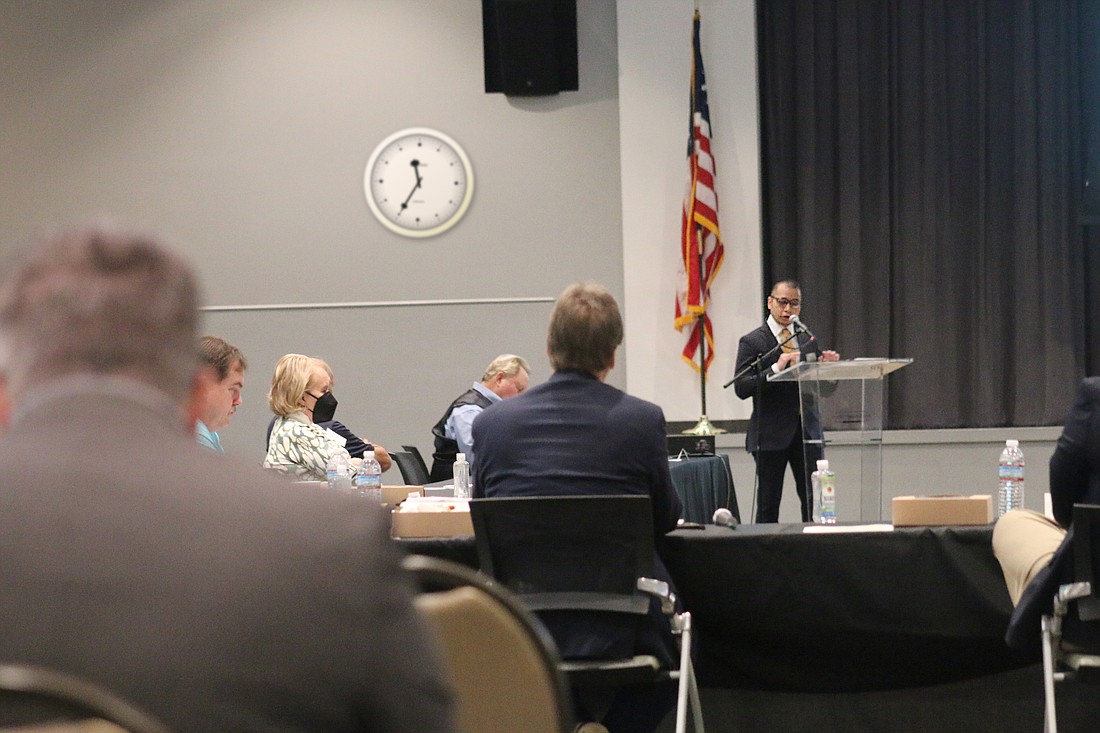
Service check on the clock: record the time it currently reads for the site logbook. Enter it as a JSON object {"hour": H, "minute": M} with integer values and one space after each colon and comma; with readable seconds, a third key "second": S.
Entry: {"hour": 11, "minute": 35}
